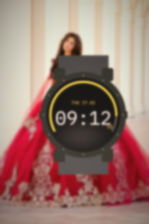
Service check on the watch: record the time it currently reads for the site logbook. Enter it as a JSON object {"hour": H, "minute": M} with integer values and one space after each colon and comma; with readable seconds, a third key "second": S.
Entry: {"hour": 9, "minute": 12}
